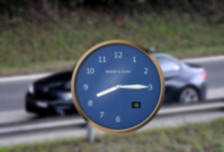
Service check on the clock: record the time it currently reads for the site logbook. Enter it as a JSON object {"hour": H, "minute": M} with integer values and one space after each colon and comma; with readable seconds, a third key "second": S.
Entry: {"hour": 8, "minute": 15}
